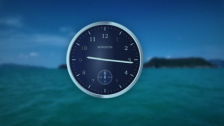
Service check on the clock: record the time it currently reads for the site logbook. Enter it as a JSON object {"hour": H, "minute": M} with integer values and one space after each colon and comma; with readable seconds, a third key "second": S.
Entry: {"hour": 9, "minute": 16}
